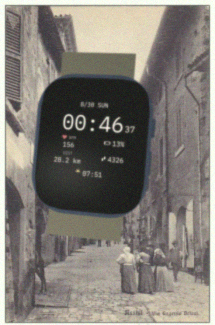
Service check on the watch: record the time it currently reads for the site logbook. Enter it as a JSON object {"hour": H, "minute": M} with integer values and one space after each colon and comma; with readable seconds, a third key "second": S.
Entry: {"hour": 0, "minute": 46}
